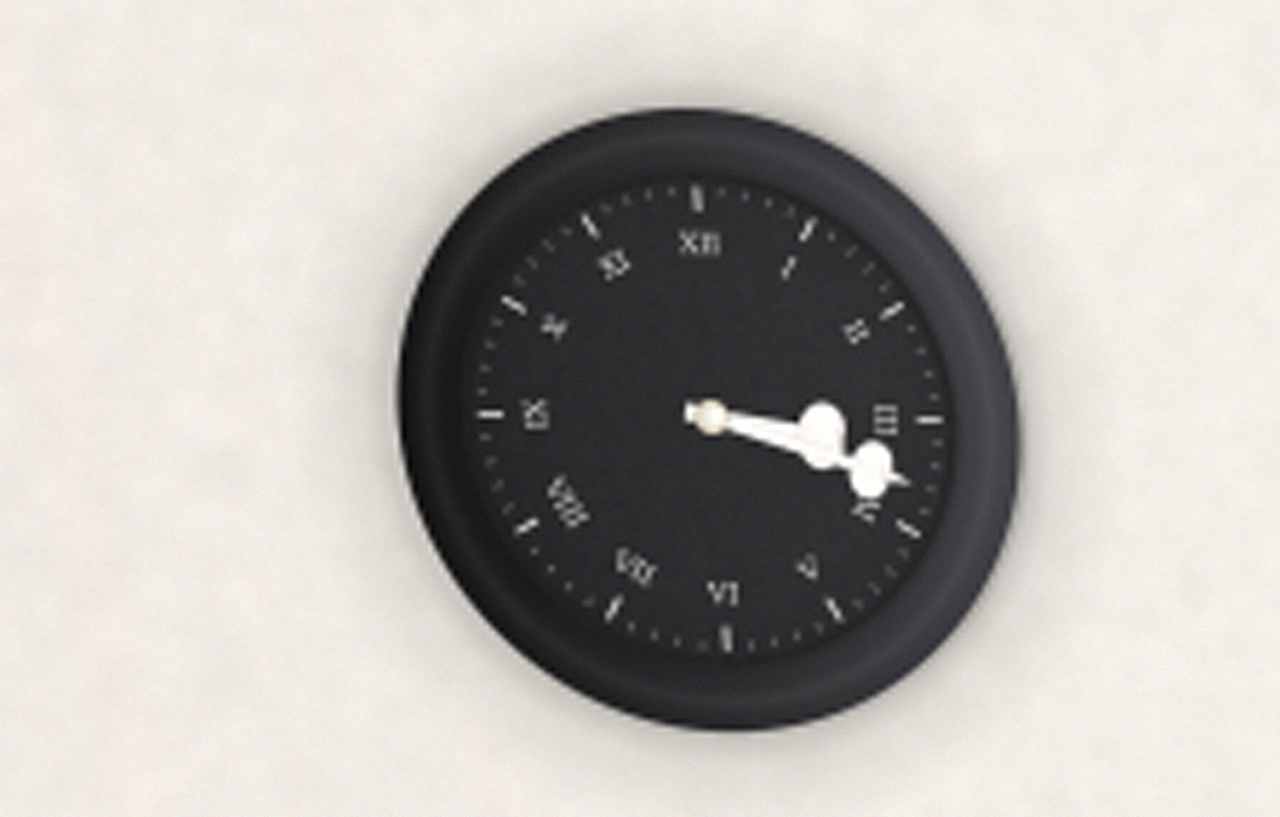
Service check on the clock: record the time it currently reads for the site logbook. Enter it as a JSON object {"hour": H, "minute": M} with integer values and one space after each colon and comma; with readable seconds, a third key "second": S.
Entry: {"hour": 3, "minute": 18}
